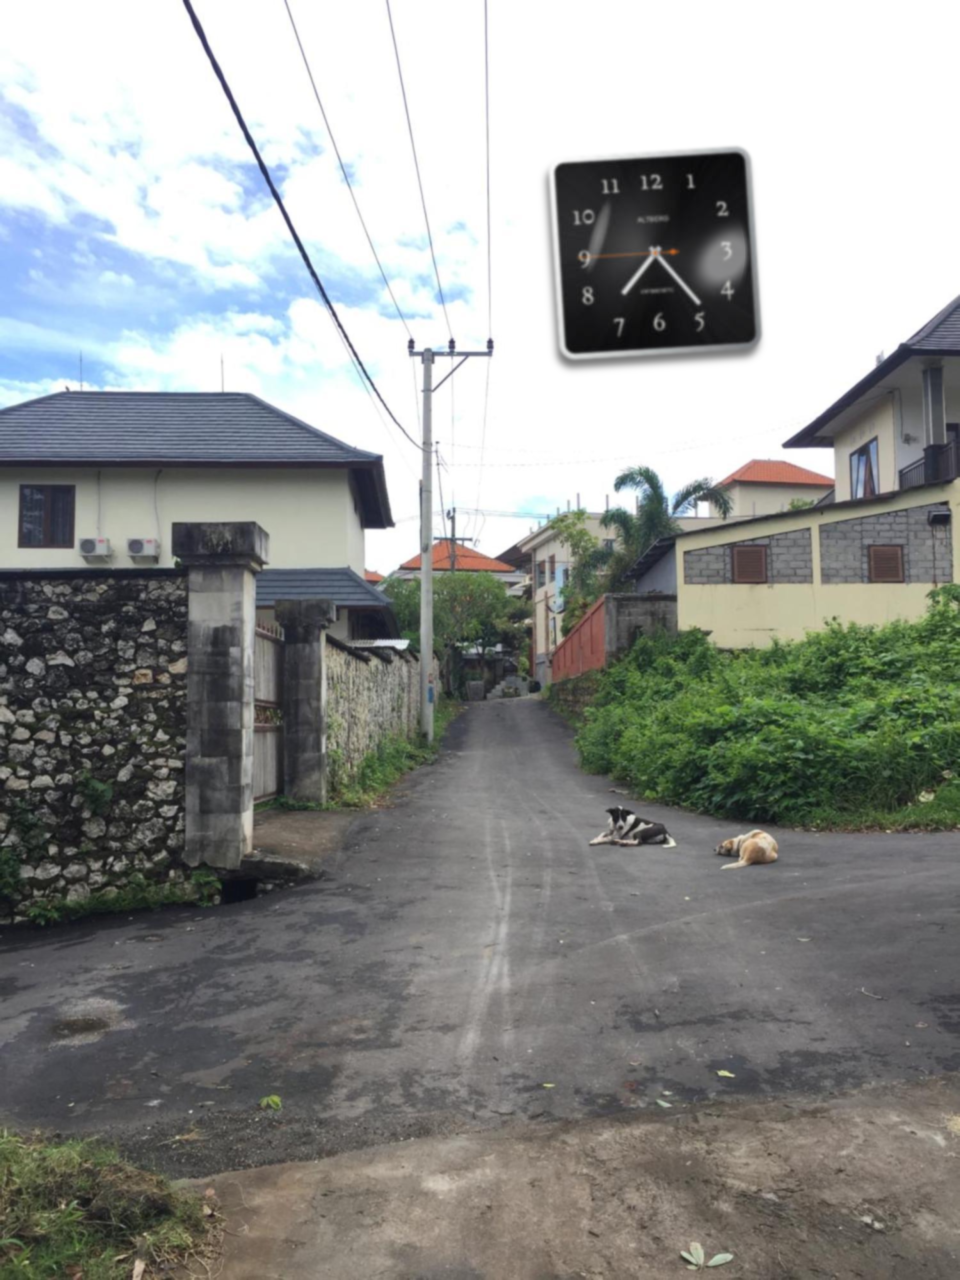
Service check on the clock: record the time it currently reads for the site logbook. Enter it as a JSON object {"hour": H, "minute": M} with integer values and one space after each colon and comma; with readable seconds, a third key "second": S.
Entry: {"hour": 7, "minute": 23, "second": 45}
